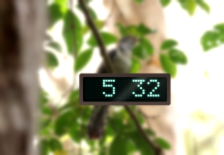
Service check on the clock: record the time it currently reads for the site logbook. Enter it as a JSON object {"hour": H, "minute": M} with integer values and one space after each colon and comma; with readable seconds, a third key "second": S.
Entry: {"hour": 5, "minute": 32}
